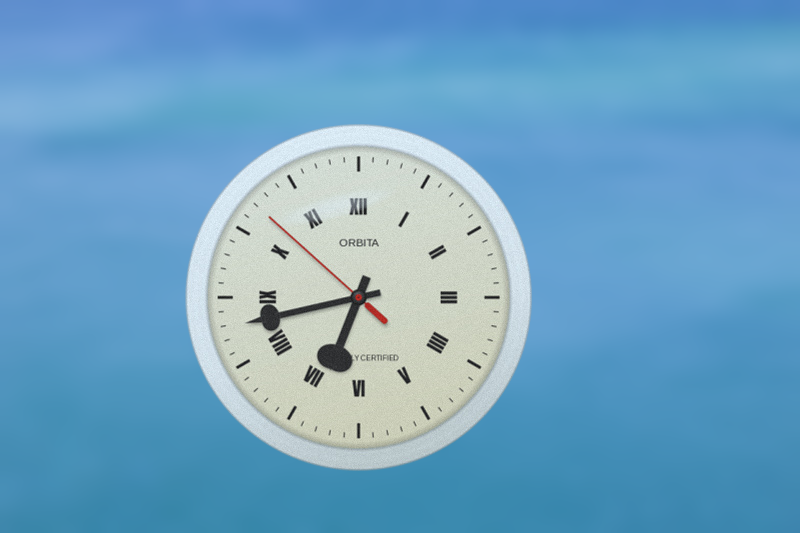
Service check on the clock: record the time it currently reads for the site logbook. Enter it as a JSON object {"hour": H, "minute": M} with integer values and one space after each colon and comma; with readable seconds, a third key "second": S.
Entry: {"hour": 6, "minute": 42, "second": 52}
